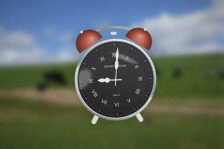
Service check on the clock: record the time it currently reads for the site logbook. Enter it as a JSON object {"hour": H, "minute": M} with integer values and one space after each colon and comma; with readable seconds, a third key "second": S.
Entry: {"hour": 9, "minute": 1}
